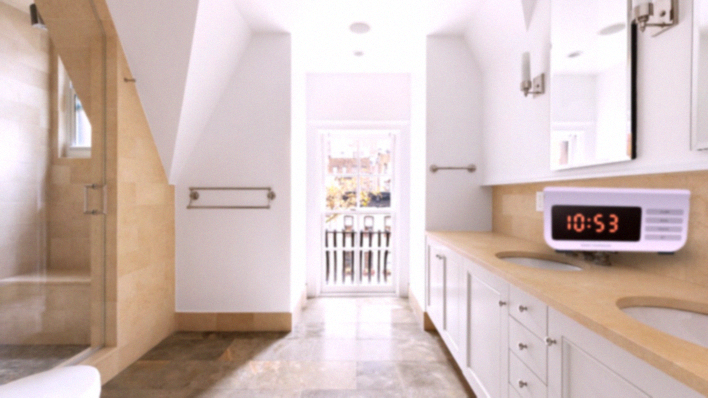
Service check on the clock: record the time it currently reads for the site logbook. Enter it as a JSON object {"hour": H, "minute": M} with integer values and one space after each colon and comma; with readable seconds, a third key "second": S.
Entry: {"hour": 10, "minute": 53}
